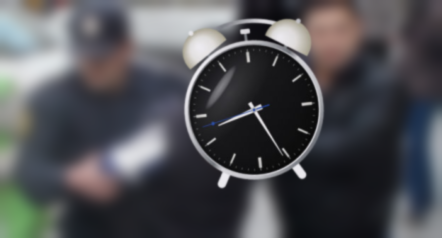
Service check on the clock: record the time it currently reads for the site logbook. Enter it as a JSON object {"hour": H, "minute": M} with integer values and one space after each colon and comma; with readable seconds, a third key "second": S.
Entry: {"hour": 8, "minute": 25, "second": 43}
